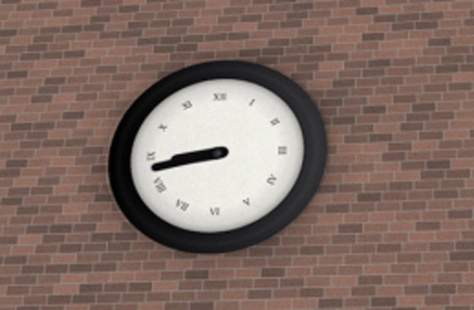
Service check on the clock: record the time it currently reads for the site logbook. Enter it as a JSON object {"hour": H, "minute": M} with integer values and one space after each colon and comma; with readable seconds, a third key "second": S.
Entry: {"hour": 8, "minute": 43}
